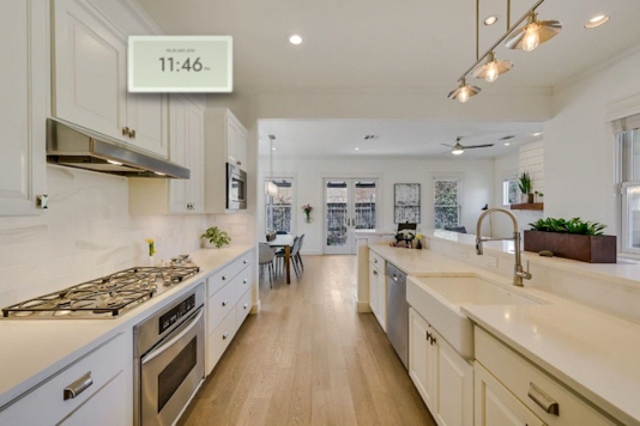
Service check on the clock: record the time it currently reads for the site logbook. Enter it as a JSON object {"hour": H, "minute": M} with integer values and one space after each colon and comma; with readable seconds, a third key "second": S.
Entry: {"hour": 11, "minute": 46}
